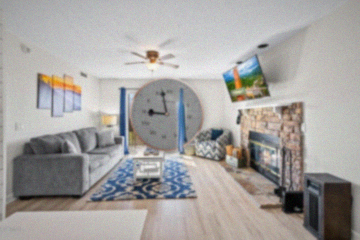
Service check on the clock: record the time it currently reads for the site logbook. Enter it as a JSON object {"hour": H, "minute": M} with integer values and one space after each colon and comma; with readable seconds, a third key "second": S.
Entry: {"hour": 8, "minute": 57}
